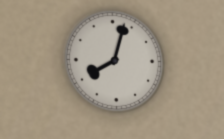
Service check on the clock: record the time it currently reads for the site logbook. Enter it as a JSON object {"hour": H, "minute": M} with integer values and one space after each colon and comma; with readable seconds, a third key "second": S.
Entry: {"hour": 8, "minute": 3}
